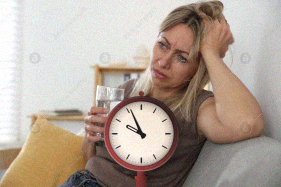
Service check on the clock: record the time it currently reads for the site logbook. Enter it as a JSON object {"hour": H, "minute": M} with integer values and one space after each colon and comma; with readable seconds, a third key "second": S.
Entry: {"hour": 9, "minute": 56}
